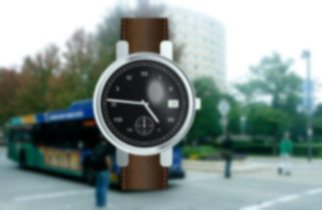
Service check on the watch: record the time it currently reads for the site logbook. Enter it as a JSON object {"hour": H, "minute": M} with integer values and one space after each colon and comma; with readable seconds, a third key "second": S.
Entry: {"hour": 4, "minute": 46}
